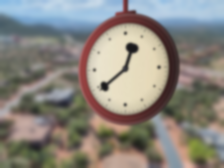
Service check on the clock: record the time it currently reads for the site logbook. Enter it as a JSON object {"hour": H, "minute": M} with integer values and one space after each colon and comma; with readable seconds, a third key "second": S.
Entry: {"hour": 12, "minute": 39}
